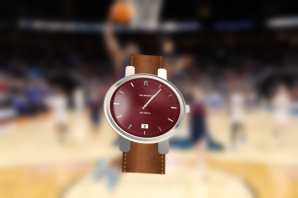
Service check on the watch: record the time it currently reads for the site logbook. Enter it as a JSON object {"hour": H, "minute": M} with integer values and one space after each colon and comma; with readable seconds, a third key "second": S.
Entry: {"hour": 1, "minute": 6}
